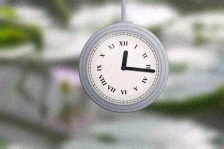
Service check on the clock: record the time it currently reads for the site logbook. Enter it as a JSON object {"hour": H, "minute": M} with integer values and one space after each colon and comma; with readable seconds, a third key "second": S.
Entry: {"hour": 12, "minute": 16}
